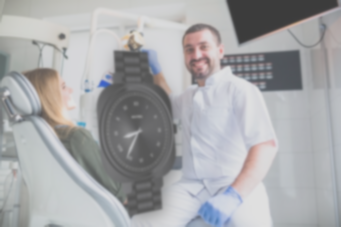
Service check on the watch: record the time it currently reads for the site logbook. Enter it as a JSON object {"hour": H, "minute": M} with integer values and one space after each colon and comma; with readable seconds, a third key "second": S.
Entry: {"hour": 8, "minute": 36}
